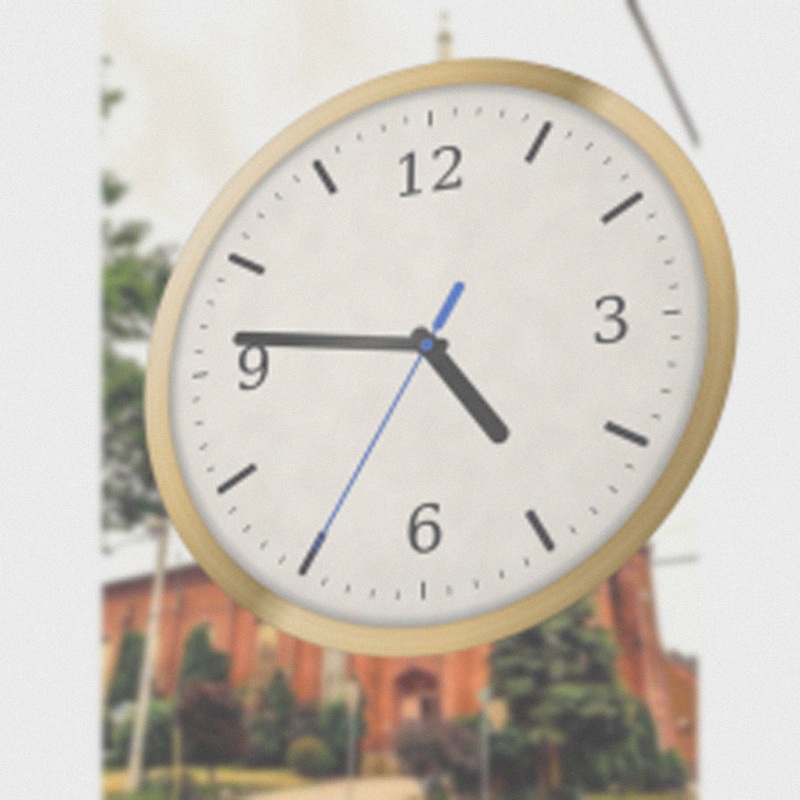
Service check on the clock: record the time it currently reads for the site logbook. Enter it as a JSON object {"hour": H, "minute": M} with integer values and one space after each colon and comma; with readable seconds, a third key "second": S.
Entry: {"hour": 4, "minute": 46, "second": 35}
